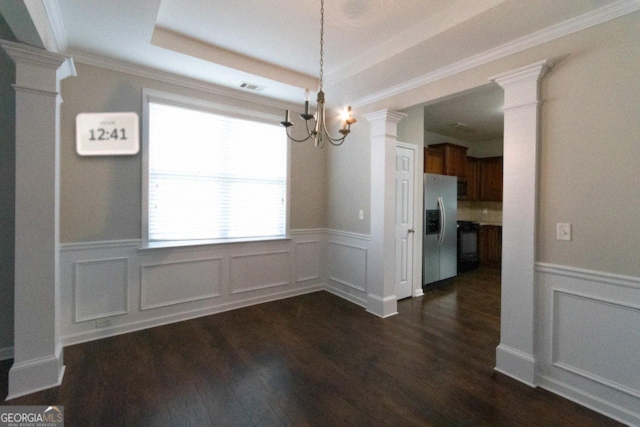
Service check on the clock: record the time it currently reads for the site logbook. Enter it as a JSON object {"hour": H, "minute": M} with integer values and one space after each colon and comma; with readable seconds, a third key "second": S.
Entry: {"hour": 12, "minute": 41}
